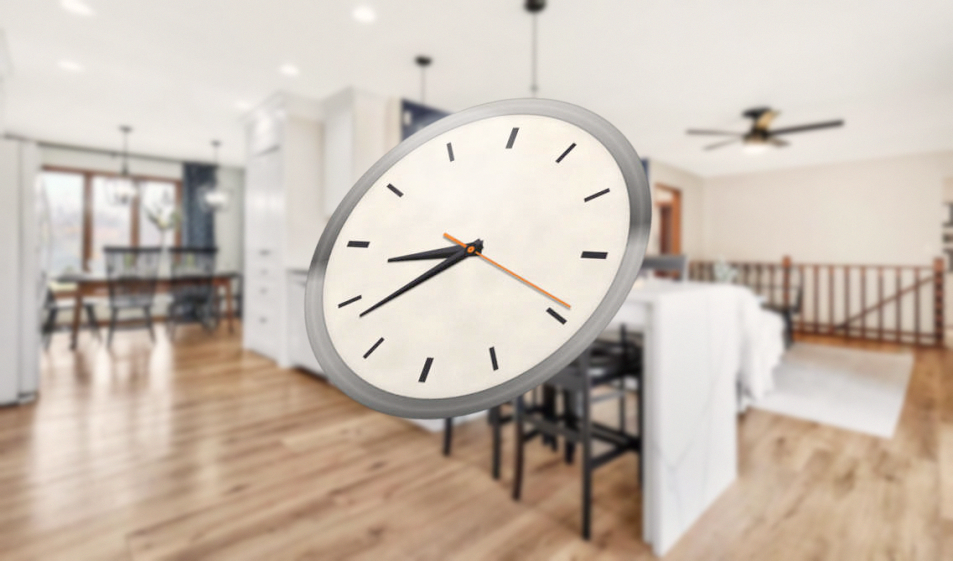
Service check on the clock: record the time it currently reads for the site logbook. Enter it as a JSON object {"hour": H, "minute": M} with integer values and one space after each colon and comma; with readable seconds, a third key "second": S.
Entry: {"hour": 8, "minute": 38, "second": 19}
